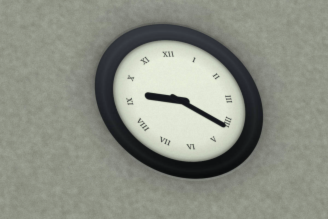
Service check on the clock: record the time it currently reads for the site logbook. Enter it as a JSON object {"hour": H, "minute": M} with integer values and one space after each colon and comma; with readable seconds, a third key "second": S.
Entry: {"hour": 9, "minute": 21}
